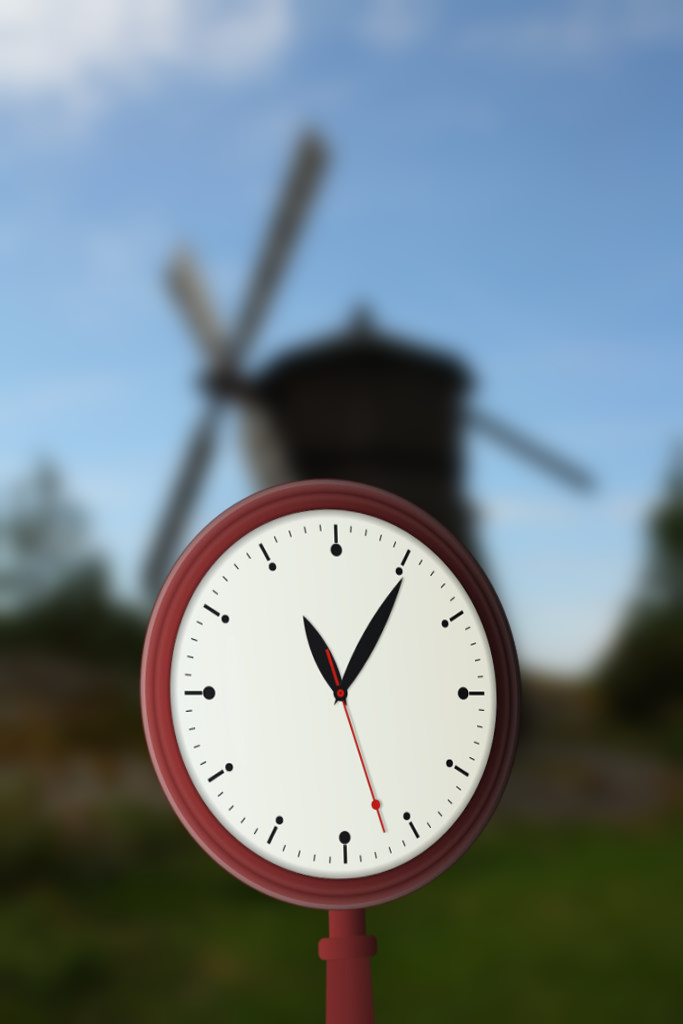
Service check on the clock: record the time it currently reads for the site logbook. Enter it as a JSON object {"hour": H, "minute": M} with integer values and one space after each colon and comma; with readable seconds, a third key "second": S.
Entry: {"hour": 11, "minute": 5, "second": 27}
